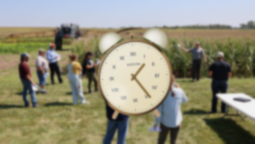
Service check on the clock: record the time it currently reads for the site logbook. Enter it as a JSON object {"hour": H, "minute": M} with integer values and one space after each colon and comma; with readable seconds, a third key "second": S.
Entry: {"hour": 1, "minute": 24}
